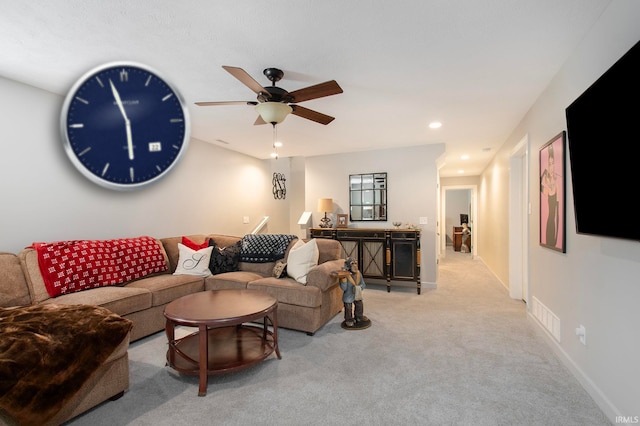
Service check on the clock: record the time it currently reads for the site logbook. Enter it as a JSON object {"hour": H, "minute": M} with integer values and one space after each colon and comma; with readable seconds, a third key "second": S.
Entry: {"hour": 5, "minute": 57}
